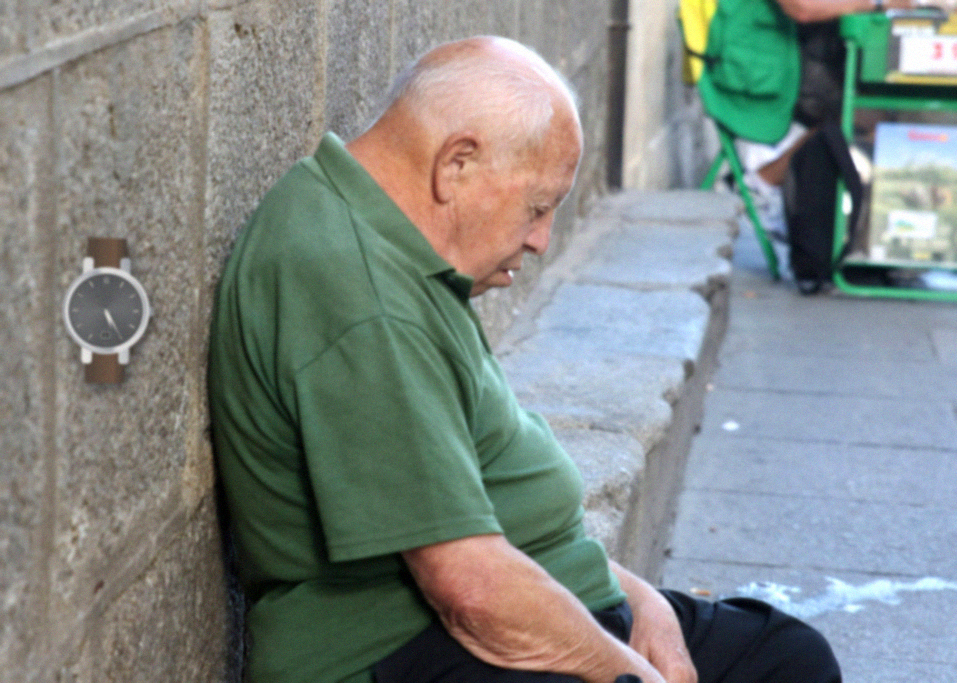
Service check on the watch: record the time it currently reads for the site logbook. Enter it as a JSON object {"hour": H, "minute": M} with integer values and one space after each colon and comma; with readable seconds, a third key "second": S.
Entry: {"hour": 5, "minute": 25}
